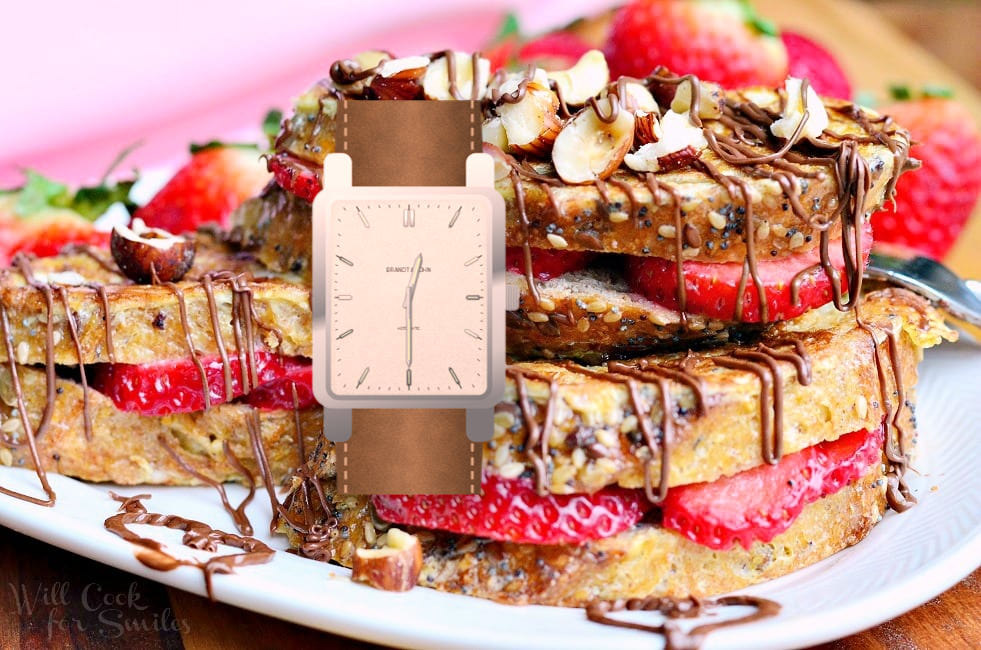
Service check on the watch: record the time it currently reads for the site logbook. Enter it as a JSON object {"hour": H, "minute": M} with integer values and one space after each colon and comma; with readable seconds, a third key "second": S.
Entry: {"hour": 12, "minute": 30}
